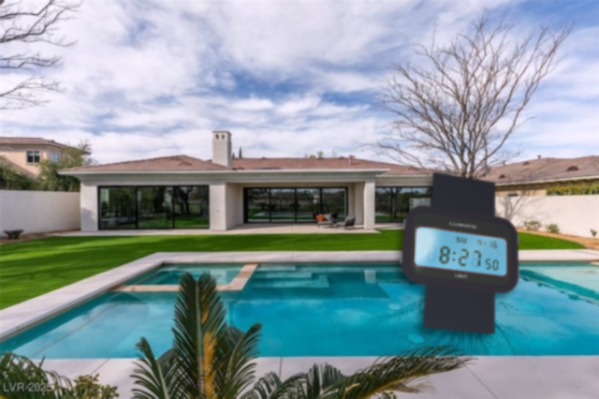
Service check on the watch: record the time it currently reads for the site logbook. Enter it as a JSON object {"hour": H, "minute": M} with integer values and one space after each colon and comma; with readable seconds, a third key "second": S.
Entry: {"hour": 8, "minute": 27, "second": 50}
